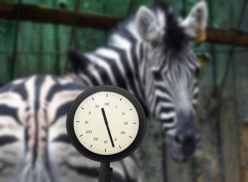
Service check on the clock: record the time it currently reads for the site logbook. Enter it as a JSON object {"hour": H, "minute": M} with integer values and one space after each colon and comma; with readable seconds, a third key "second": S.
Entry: {"hour": 11, "minute": 27}
